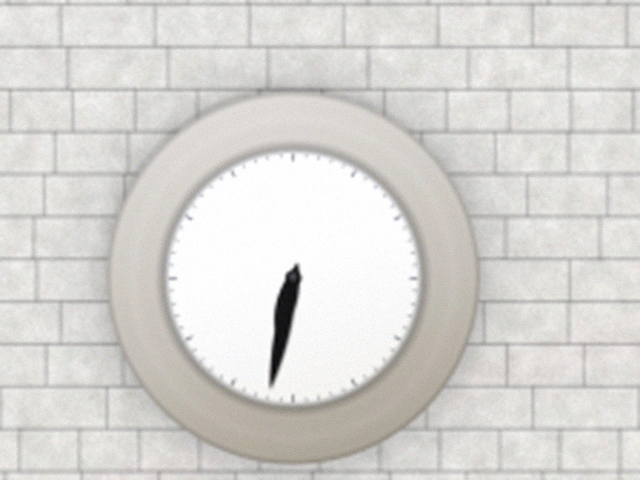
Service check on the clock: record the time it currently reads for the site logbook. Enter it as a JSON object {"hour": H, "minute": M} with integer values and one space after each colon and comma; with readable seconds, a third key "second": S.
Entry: {"hour": 6, "minute": 32}
